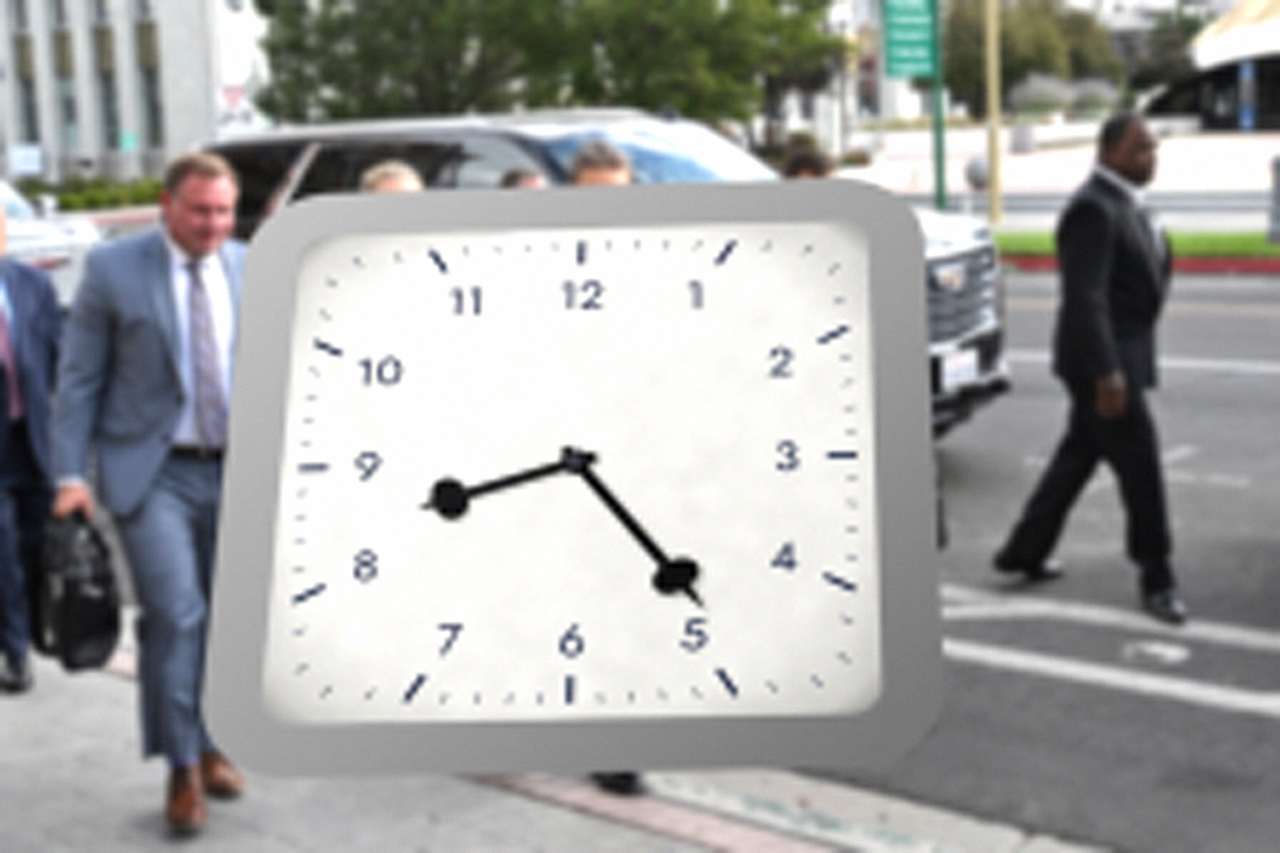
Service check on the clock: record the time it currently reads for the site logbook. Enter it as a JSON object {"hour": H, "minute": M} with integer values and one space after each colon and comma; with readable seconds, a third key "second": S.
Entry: {"hour": 8, "minute": 24}
